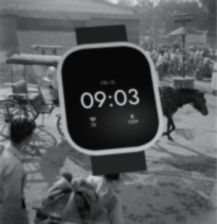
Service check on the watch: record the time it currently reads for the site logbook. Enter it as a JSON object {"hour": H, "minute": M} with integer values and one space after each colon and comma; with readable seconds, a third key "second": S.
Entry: {"hour": 9, "minute": 3}
